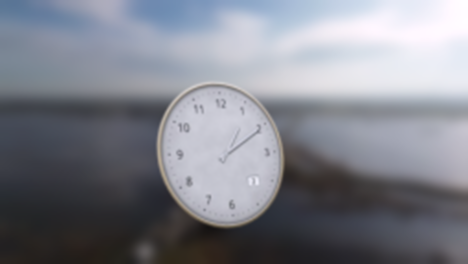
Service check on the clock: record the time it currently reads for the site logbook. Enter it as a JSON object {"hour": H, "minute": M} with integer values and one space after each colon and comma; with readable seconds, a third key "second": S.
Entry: {"hour": 1, "minute": 10}
